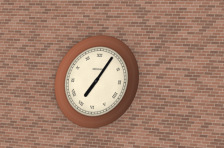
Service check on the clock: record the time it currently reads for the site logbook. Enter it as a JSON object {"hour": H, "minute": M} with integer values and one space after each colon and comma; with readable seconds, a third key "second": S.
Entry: {"hour": 7, "minute": 5}
